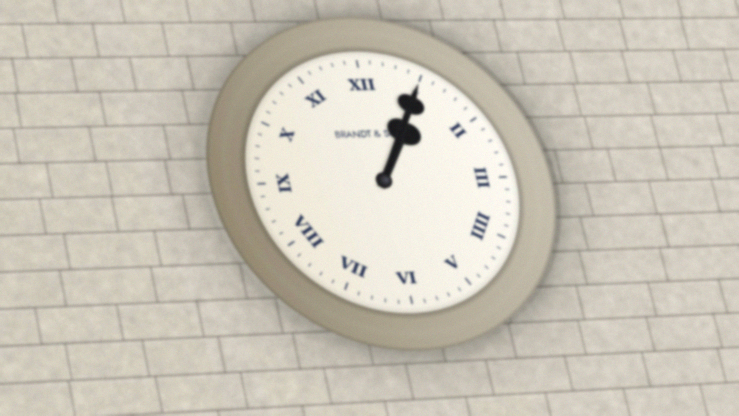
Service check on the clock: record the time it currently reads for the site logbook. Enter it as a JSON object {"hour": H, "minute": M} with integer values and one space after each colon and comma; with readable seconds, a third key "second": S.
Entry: {"hour": 1, "minute": 5}
